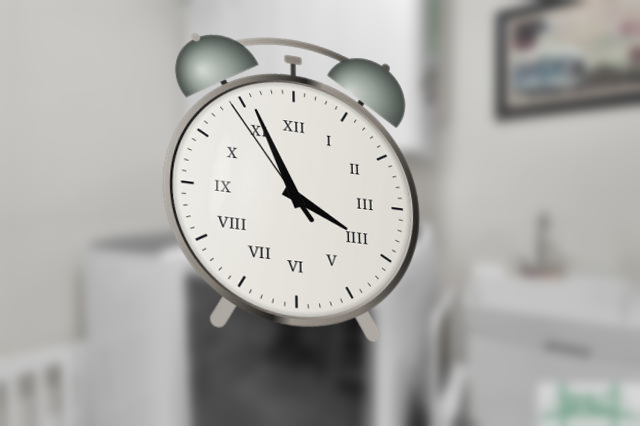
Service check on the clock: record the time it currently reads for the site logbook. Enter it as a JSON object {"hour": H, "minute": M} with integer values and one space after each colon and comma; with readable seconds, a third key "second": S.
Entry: {"hour": 3, "minute": 55, "second": 54}
